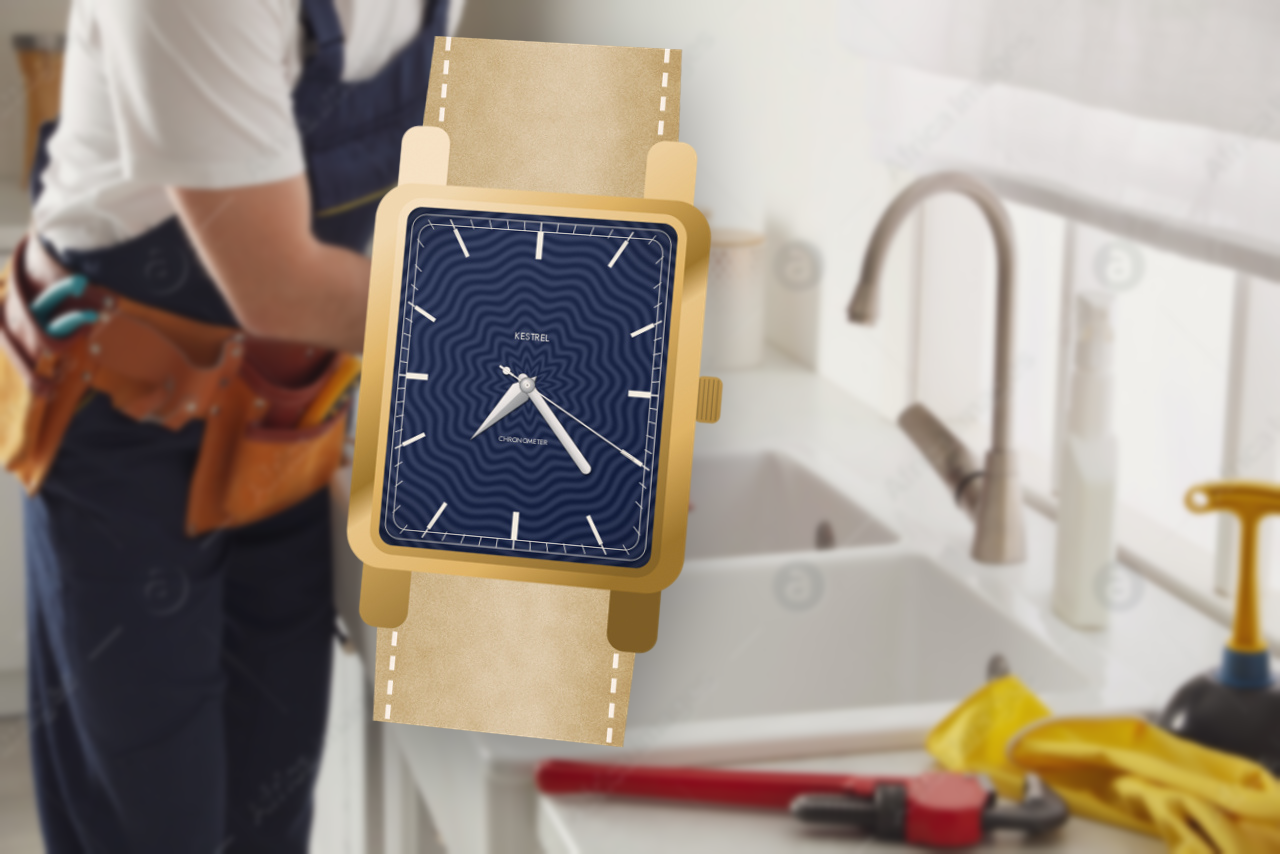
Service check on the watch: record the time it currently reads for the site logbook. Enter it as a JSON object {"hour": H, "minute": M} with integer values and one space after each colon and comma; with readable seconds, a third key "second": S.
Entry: {"hour": 7, "minute": 23, "second": 20}
